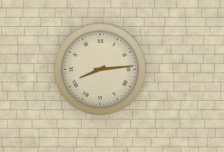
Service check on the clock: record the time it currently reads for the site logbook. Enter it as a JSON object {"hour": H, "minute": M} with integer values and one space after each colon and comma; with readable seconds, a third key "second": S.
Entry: {"hour": 8, "minute": 14}
